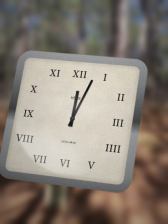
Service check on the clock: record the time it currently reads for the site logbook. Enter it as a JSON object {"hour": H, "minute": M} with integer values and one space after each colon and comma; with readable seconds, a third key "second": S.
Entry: {"hour": 12, "minute": 3}
